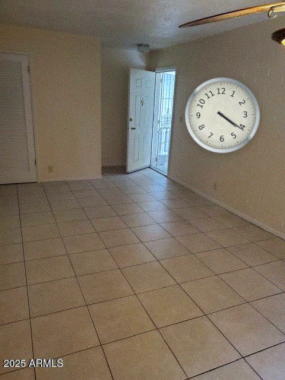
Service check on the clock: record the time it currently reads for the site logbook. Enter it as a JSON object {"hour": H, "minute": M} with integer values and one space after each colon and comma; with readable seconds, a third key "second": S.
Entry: {"hour": 4, "minute": 21}
